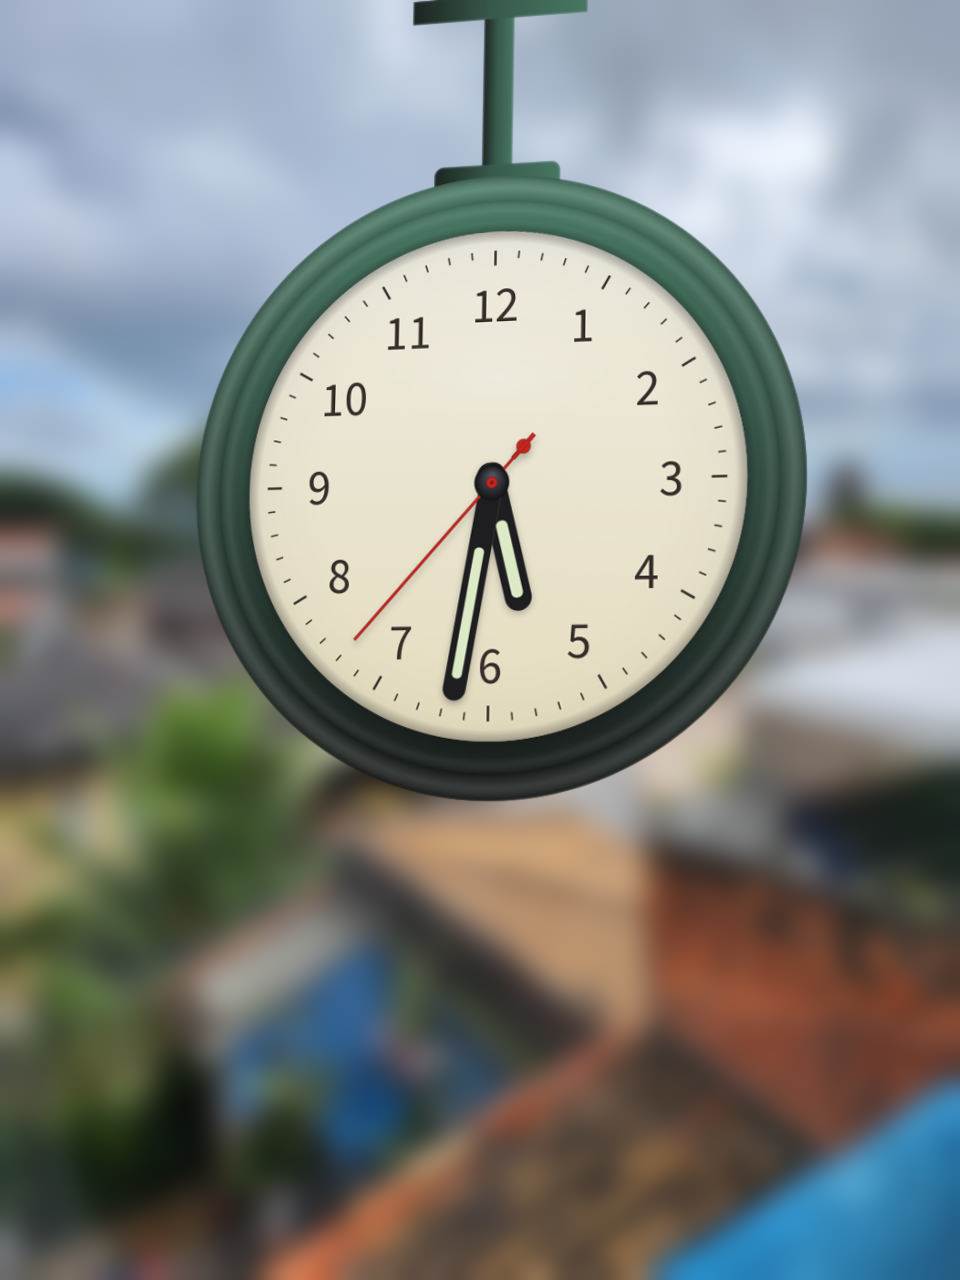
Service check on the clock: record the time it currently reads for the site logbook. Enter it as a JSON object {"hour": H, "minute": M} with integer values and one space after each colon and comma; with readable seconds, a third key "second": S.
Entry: {"hour": 5, "minute": 31, "second": 37}
